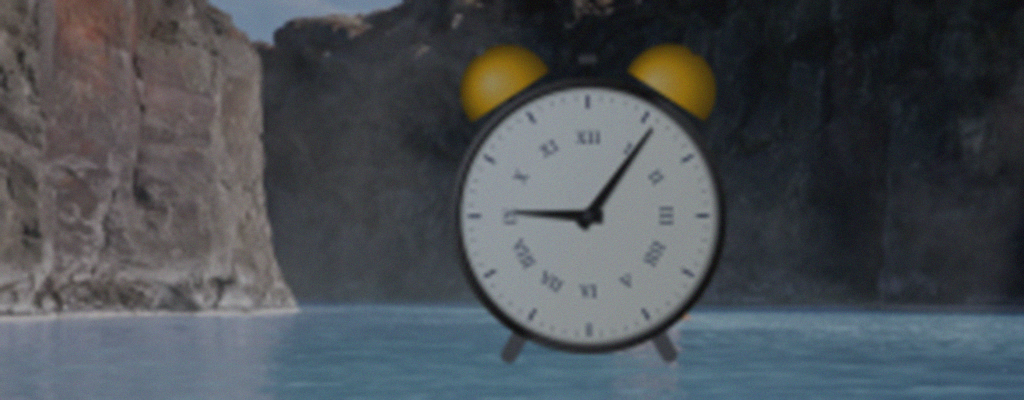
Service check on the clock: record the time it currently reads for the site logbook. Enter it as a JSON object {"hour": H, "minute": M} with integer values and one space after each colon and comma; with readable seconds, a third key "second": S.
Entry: {"hour": 9, "minute": 6}
